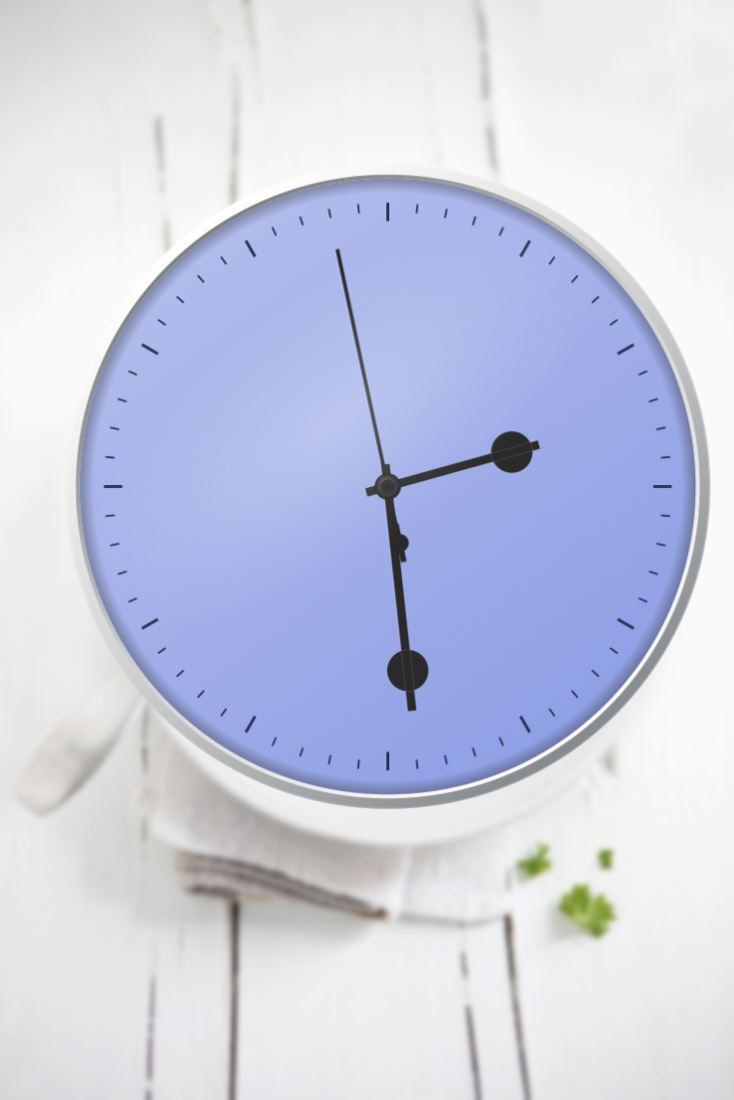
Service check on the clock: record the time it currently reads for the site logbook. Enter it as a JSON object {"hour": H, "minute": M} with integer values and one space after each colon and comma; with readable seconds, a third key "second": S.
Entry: {"hour": 2, "minute": 28, "second": 58}
